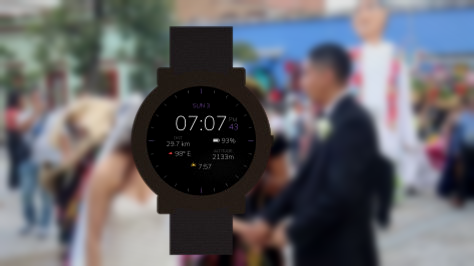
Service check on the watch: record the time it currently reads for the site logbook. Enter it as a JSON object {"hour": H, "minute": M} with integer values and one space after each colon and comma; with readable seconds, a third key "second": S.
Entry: {"hour": 7, "minute": 7, "second": 43}
